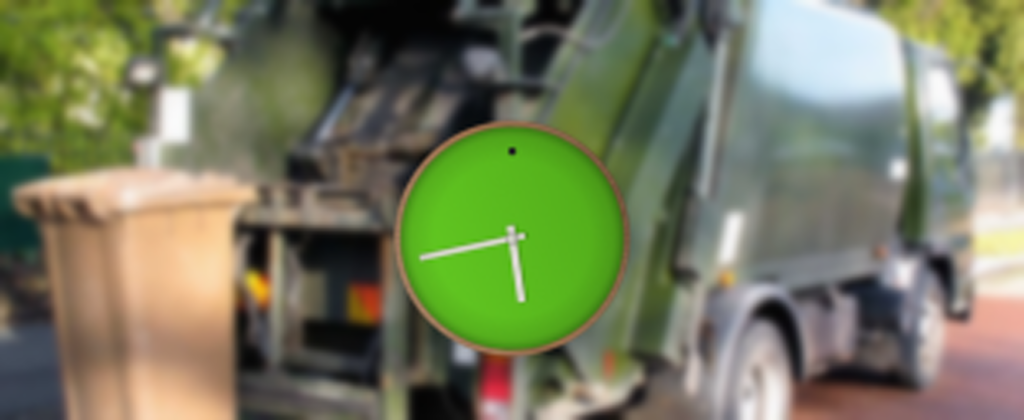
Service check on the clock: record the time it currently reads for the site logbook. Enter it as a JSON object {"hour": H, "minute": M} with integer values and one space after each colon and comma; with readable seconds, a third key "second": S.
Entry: {"hour": 5, "minute": 43}
